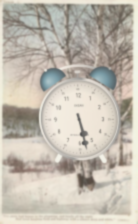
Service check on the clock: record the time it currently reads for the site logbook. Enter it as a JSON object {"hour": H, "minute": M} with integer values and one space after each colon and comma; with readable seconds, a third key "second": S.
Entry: {"hour": 5, "minute": 28}
